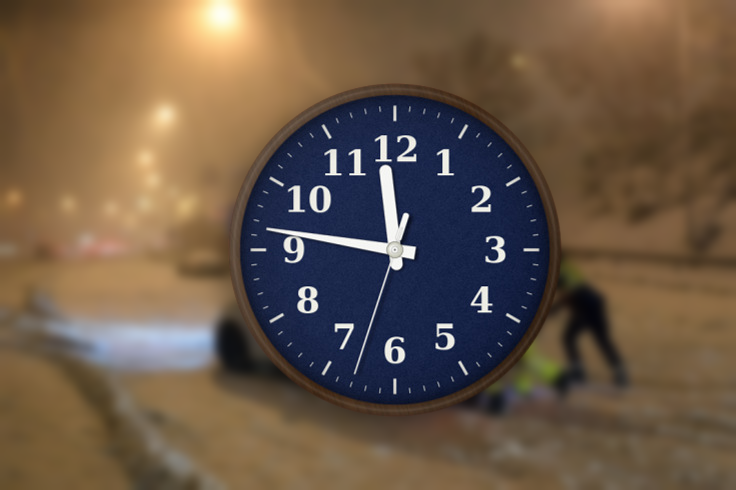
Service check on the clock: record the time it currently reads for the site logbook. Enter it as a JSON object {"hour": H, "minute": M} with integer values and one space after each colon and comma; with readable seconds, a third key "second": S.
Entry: {"hour": 11, "minute": 46, "second": 33}
